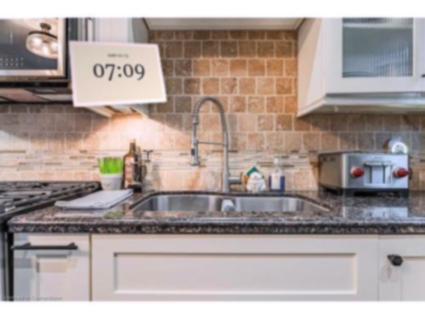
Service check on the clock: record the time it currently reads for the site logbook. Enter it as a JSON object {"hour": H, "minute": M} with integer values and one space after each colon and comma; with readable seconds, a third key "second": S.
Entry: {"hour": 7, "minute": 9}
